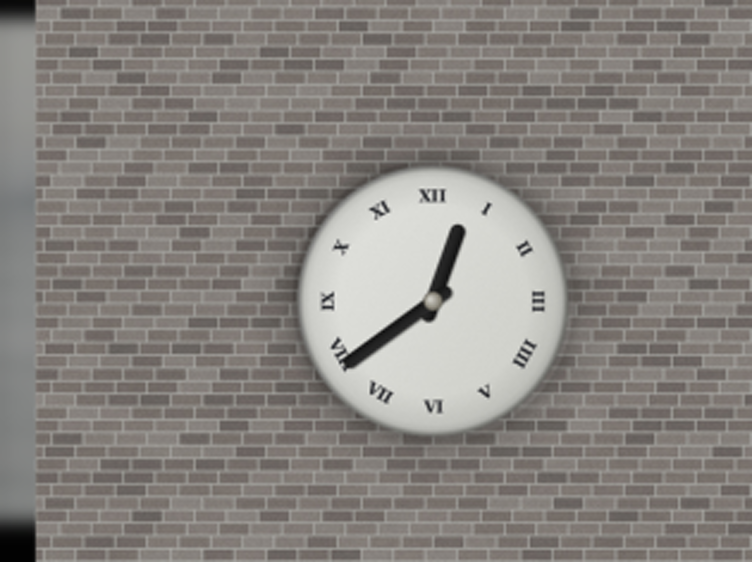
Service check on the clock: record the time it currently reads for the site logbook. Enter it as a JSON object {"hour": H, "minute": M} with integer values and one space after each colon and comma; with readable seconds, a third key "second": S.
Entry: {"hour": 12, "minute": 39}
